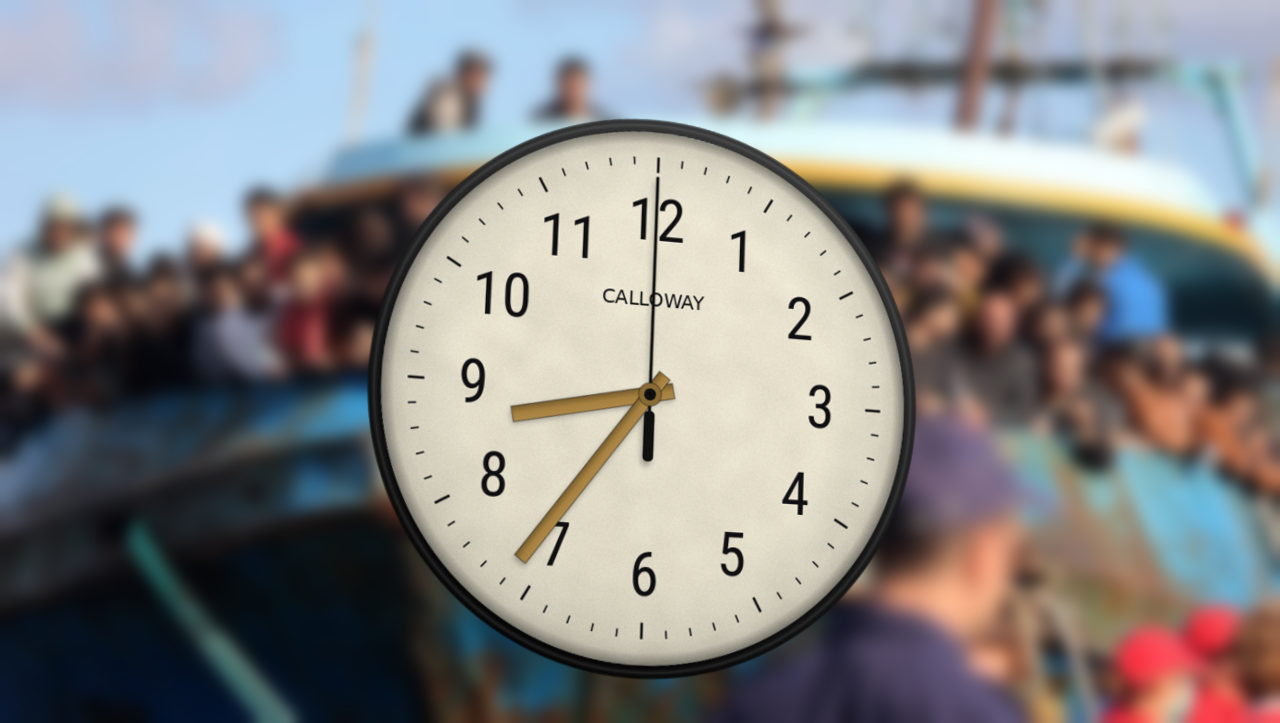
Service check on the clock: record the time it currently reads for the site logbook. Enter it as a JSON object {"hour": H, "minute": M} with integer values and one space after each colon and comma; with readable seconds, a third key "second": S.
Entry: {"hour": 8, "minute": 36, "second": 0}
